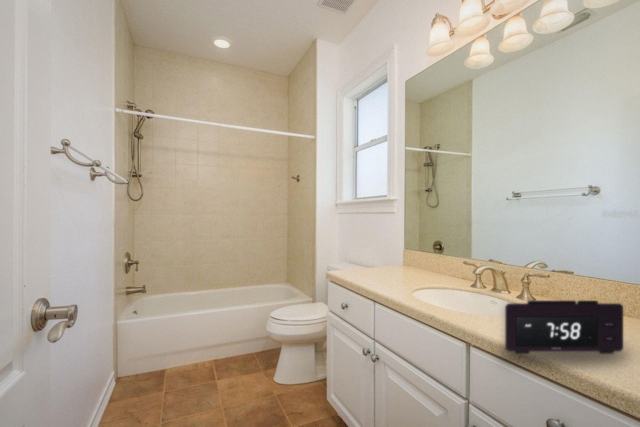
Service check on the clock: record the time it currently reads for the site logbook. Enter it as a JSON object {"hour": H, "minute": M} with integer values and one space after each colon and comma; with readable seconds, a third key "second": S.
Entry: {"hour": 7, "minute": 58}
